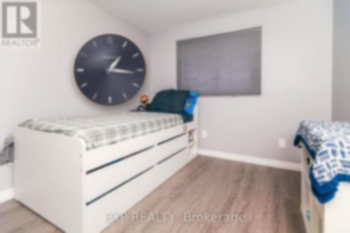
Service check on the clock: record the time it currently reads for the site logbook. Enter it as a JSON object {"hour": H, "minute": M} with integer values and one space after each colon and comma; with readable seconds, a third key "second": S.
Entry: {"hour": 1, "minute": 16}
